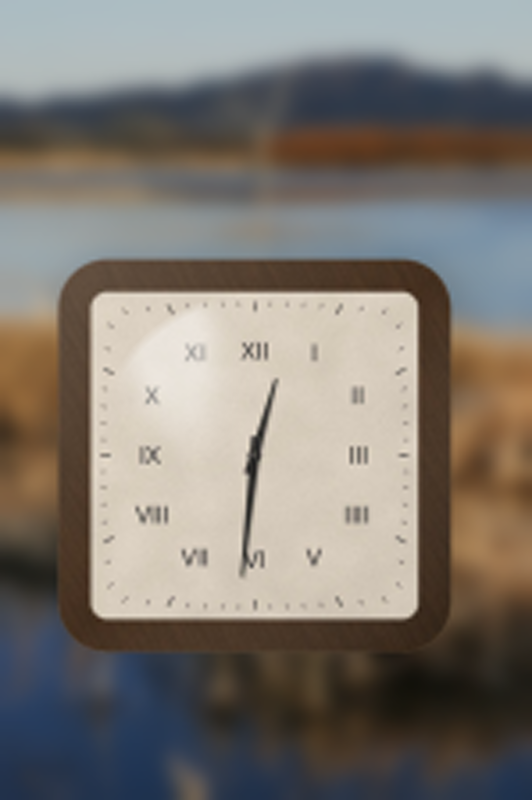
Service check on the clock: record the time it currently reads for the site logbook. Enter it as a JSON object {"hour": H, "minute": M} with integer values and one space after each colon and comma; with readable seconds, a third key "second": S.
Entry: {"hour": 12, "minute": 31}
